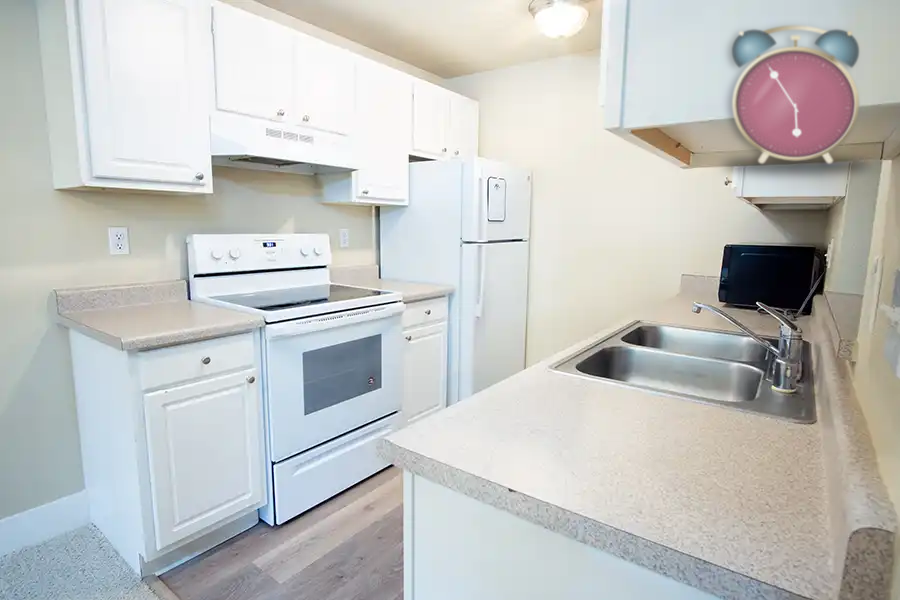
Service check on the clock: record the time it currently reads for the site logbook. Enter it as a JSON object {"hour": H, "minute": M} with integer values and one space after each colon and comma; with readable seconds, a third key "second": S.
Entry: {"hour": 5, "minute": 55}
